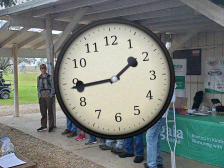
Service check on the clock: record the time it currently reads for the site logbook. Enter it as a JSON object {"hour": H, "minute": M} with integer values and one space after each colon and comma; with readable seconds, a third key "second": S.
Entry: {"hour": 1, "minute": 44}
